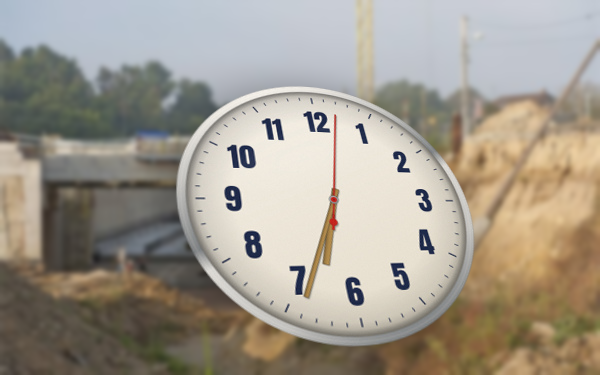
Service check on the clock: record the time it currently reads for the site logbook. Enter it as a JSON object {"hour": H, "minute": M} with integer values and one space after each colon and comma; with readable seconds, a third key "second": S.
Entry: {"hour": 6, "minute": 34, "second": 2}
